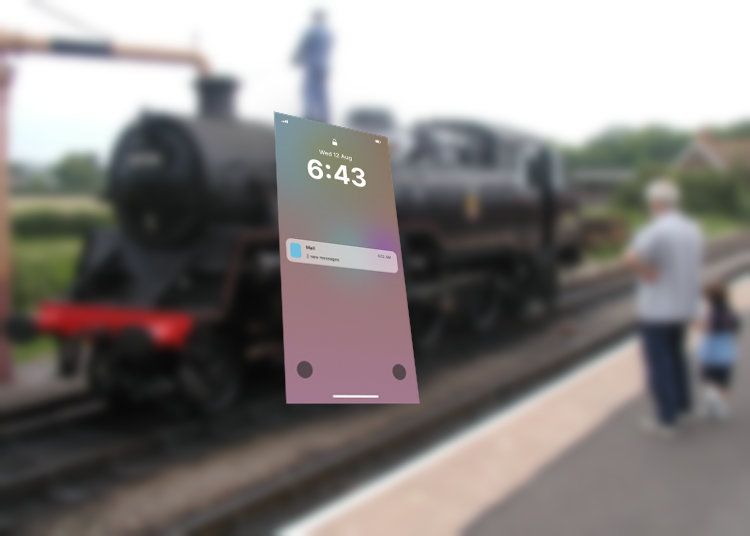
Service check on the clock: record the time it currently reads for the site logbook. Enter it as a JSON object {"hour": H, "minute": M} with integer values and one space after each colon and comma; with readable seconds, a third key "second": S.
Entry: {"hour": 6, "minute": 43}
